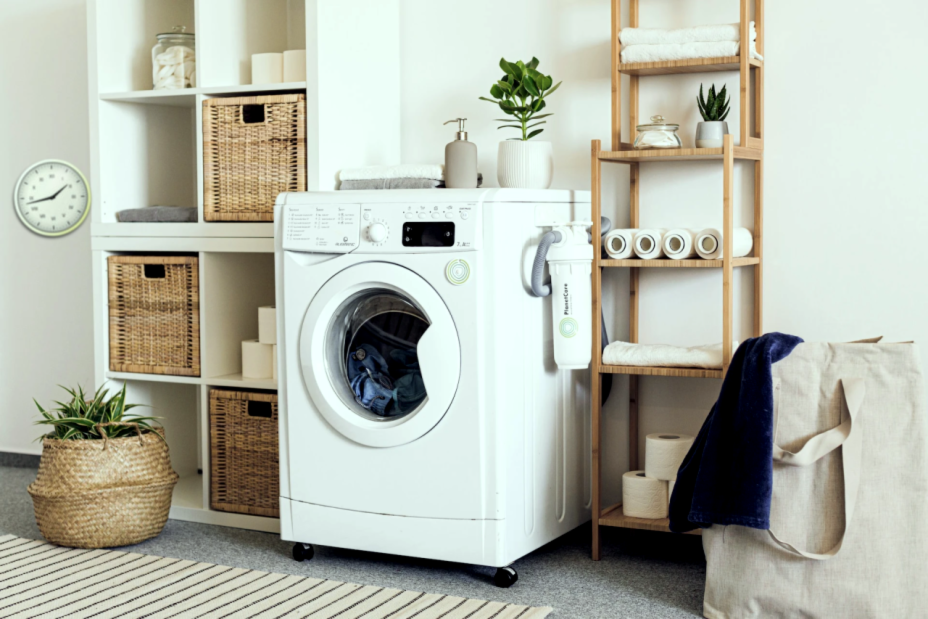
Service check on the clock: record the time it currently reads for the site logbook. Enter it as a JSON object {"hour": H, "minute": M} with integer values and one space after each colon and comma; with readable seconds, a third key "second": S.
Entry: {"hour": 1, "minute": 43}
